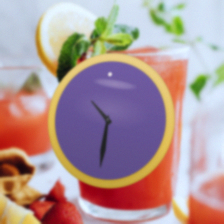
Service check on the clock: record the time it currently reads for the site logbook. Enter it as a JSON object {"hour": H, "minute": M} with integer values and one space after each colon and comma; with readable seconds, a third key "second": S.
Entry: {"hour": 10, "minute": 31}
